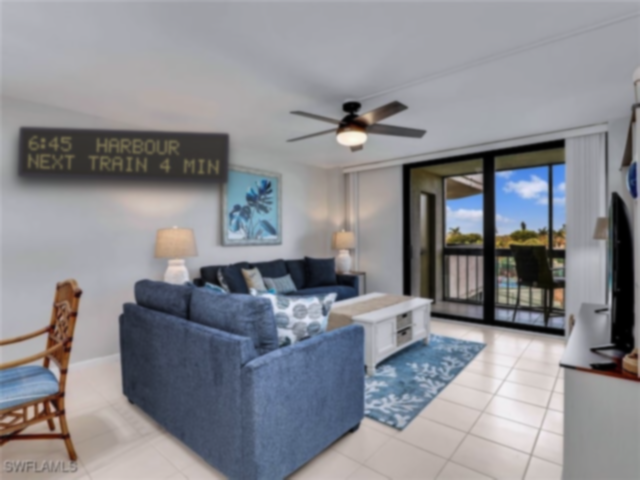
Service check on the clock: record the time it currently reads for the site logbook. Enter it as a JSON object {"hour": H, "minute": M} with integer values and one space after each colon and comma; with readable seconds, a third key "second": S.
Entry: {"hour": 6, "minute": 45}
